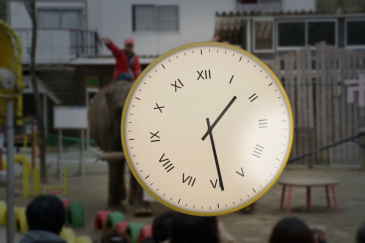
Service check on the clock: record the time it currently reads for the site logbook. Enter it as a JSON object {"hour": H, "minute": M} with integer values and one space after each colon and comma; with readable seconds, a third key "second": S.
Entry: {"hour": 1, "minute": 29}
